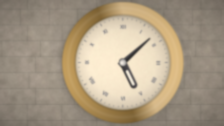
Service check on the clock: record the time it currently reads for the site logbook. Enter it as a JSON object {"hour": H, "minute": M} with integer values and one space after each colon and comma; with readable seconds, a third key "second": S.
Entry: {"hour": 5, "minute": 8}
